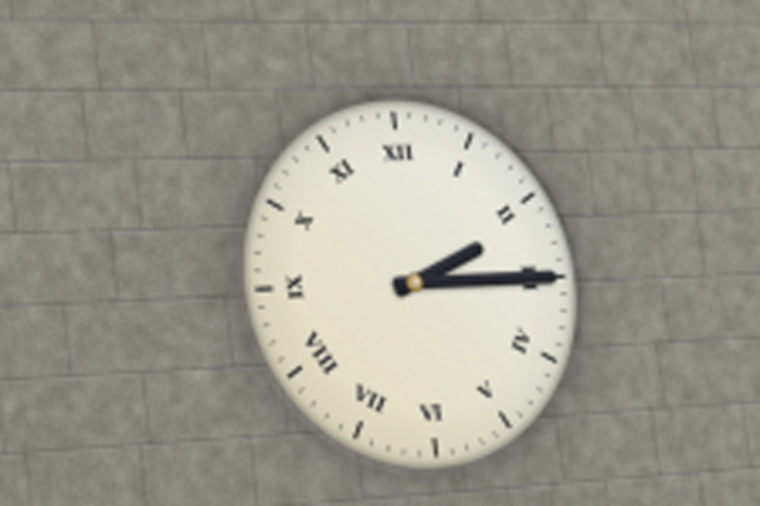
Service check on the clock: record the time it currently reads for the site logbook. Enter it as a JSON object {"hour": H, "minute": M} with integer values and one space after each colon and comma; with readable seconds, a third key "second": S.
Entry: {"hour": 2, "minute": 15}
